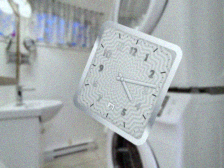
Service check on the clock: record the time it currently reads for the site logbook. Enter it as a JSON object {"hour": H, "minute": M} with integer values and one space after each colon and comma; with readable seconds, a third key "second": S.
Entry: {"hour": 4, "minute": 13}
